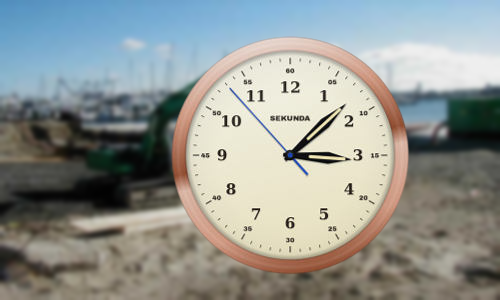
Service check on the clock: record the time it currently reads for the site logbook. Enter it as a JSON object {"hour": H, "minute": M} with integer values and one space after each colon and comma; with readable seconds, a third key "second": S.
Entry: {"hour": 3, "minute": 7, "second": 53}
